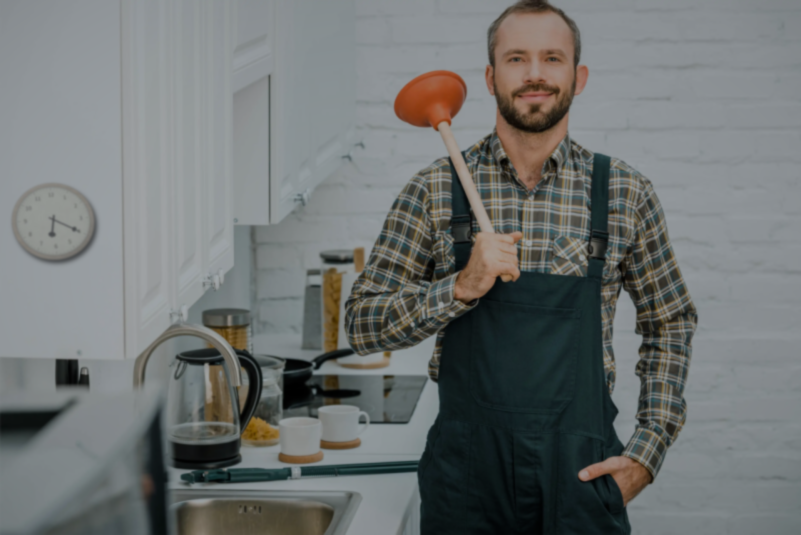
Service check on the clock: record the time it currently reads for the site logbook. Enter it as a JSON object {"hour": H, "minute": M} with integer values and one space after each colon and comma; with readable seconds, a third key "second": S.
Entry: {"hour": 6, "minute": 20}
